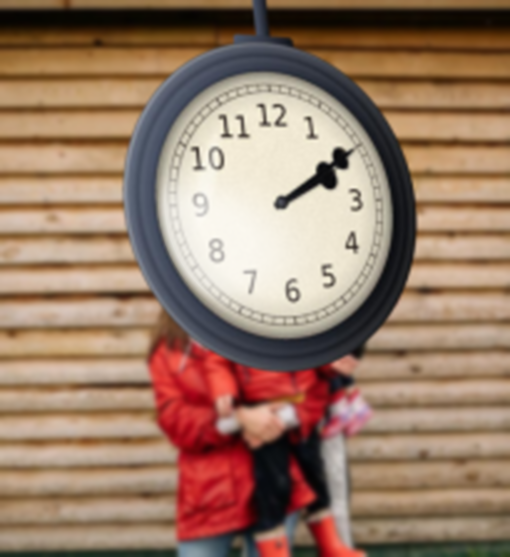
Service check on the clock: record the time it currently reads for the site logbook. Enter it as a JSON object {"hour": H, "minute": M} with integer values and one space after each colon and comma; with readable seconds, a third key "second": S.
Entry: {"hour": 2, "minute": 10}
